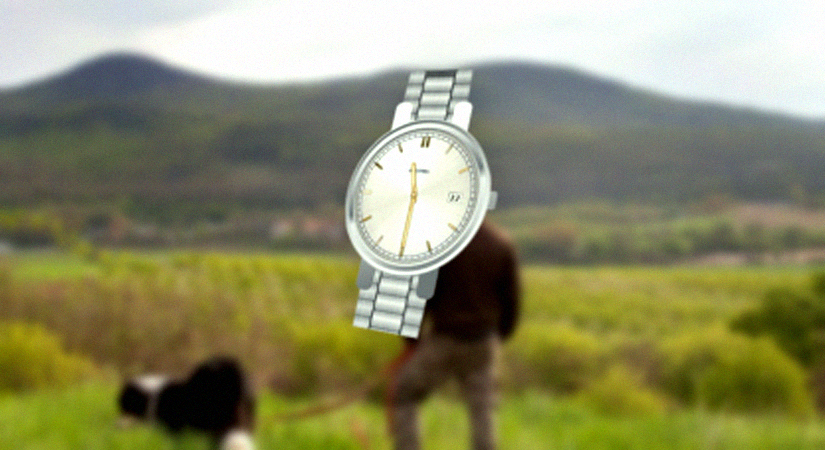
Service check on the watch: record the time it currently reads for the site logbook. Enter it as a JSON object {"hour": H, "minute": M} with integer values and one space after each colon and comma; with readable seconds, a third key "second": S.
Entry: {"hour": 11, "minute": 30}
